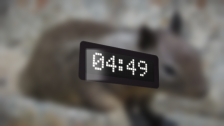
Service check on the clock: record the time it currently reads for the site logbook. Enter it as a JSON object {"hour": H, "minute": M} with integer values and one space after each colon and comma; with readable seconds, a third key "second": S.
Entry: {"hour": 4, "minute": 49}
